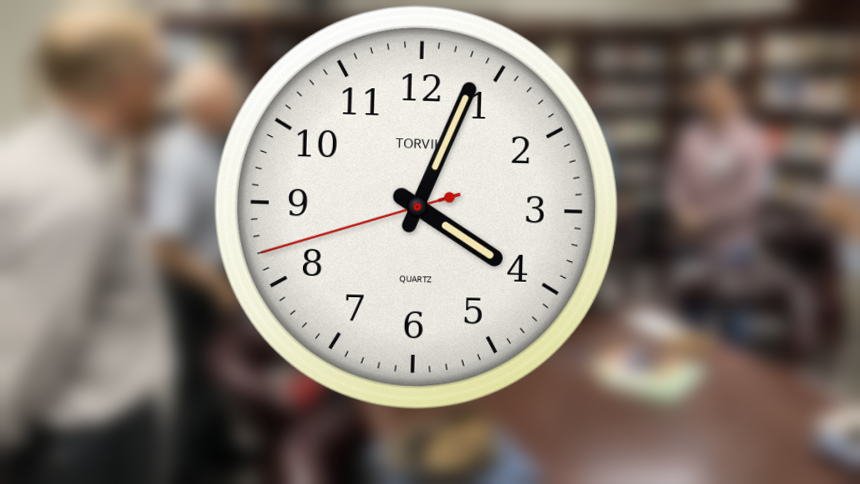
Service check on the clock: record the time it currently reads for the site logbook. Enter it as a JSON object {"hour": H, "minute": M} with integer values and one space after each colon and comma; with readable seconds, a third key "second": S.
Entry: {"hour": 4, "minute": 3, "second": 42}
